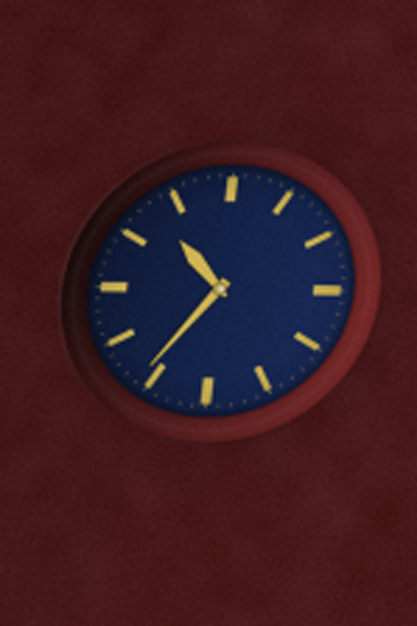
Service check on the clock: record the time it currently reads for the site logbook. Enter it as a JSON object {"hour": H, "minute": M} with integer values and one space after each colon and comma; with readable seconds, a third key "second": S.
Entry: {"hour": 10, "minute": 36}
